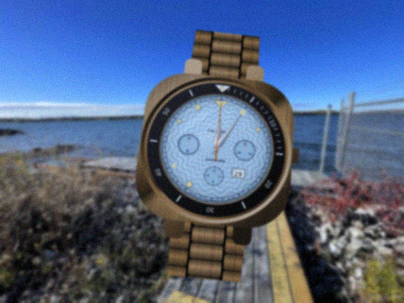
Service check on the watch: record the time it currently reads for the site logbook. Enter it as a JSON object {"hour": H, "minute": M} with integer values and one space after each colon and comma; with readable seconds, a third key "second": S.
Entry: {"hour": 12, "minute": 5}
